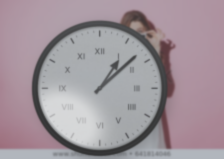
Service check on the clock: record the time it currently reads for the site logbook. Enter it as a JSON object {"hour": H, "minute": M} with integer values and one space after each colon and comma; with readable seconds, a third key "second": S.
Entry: {"hour": 1, "minute": 8}
